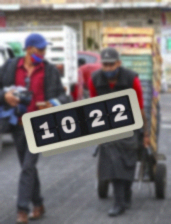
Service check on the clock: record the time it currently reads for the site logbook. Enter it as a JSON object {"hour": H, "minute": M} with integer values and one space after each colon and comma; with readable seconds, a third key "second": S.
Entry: {"hour": 10, "minute": 22}
